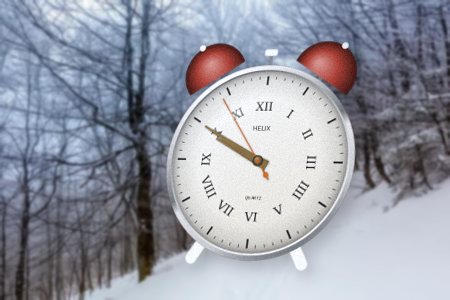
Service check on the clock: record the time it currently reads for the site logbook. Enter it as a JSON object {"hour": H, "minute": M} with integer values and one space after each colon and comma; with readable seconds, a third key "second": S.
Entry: {"hour": 9, "minute": 49, "second": 54}
